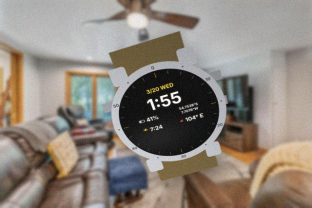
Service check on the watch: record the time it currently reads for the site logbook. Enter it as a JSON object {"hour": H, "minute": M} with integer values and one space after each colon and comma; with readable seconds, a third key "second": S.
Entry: {"hour": 1, "minute": 55}
